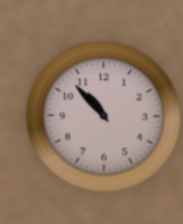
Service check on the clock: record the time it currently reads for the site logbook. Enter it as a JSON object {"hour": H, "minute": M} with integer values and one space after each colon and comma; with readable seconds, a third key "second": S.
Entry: {"hour": 10, "minute": 53}
